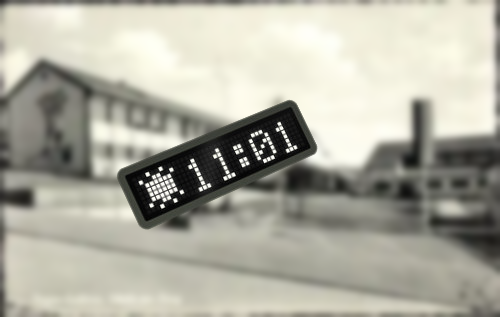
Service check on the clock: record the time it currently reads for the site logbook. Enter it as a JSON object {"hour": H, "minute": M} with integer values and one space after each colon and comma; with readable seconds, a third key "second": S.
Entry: {"hour": 11, "minute": 1}
